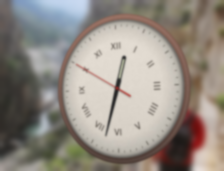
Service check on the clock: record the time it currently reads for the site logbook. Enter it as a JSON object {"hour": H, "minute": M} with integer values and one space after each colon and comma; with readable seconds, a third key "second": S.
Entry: {"hour": 12, "minute": 32, "second": 50}
